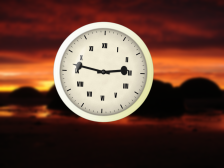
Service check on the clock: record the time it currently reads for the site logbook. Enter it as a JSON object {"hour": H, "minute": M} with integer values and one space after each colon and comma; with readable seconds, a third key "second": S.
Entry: {"hour": 2, "minute": 47}
